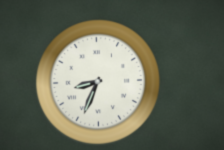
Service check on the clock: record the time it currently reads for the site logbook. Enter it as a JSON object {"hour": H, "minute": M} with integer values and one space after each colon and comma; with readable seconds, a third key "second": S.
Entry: {"hour": 8, "minute": 34}
